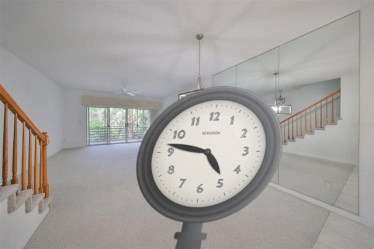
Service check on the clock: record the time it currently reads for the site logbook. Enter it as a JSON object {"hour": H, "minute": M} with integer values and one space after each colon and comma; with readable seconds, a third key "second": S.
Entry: {"hour": 4, "minute": 47}
